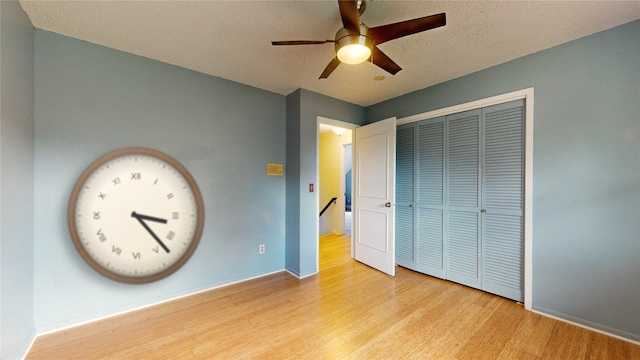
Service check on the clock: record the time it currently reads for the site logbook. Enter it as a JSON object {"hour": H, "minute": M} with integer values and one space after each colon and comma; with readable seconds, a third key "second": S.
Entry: {"hour": 3, "minute": 23}
